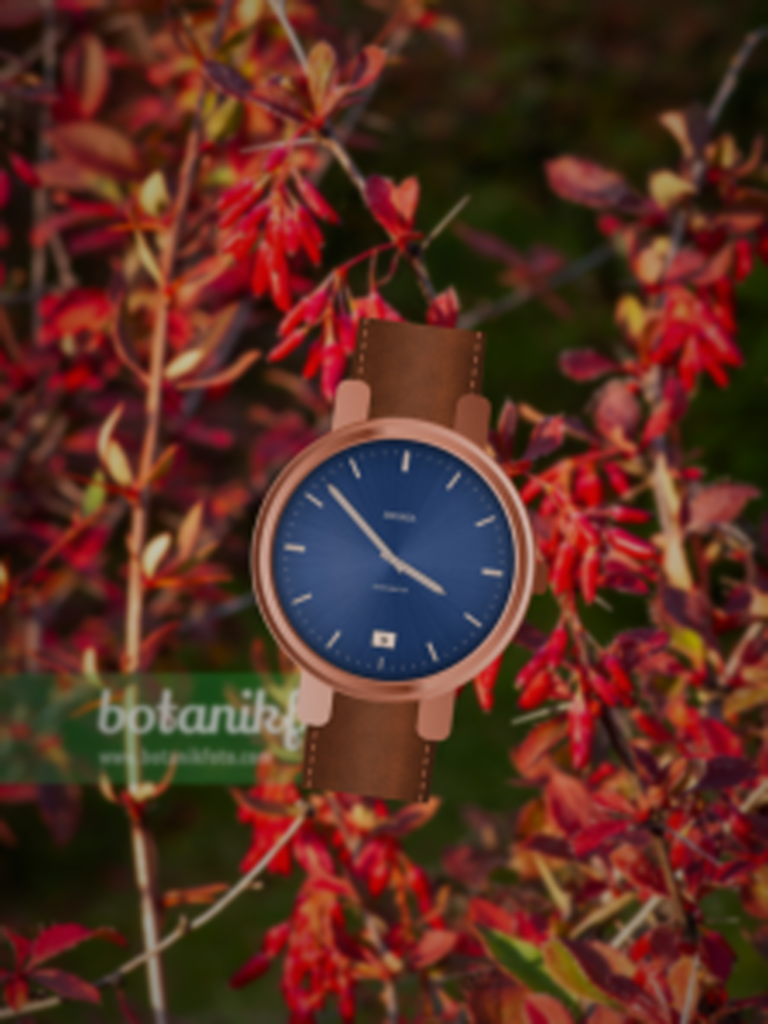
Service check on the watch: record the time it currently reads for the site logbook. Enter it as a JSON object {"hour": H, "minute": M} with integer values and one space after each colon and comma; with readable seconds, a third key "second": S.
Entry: {"hour": 3, "minute": 52}
